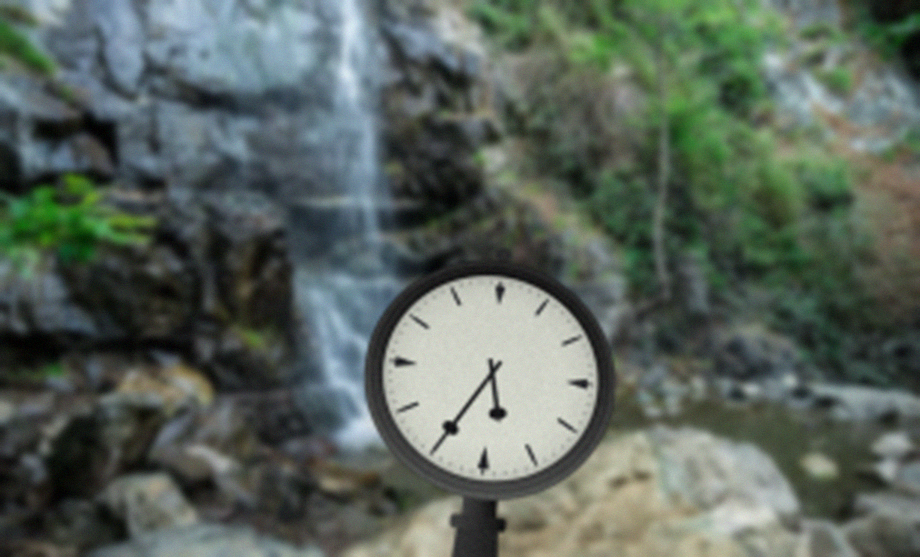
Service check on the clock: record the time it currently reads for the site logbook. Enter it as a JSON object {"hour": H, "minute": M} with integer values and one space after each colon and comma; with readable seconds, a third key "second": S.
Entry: {"hour": 5, "minute": 35}
